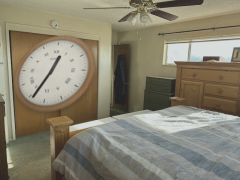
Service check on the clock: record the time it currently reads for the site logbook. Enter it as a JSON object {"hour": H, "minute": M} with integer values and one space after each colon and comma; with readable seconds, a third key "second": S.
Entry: {"hour": 12, "minute": 34}
